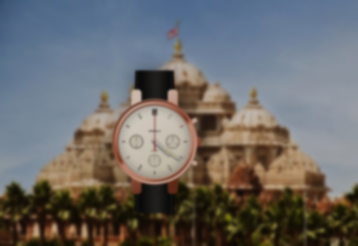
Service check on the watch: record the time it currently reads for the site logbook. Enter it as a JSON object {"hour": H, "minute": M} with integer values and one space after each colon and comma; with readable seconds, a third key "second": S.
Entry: {"hour": 4, "minute": 21}
